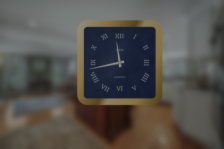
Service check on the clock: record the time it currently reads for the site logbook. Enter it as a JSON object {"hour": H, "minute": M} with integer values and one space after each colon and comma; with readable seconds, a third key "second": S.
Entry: {"hour": 11, "minute": 43}
